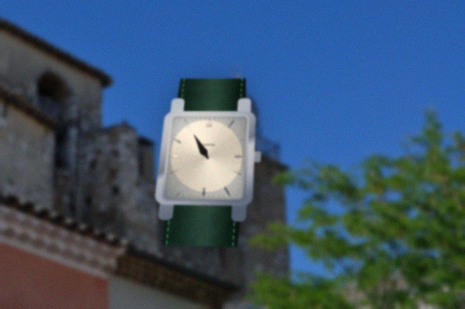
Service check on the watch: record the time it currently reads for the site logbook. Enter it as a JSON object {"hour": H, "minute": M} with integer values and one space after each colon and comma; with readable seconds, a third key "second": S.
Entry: {"hour": 10, "minute": 55}
